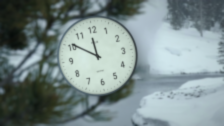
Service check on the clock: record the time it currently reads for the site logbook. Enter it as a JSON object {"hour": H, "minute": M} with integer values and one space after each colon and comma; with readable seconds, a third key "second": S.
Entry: {"hour": 11, "minute": 51}
